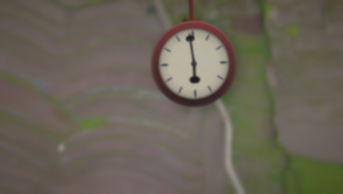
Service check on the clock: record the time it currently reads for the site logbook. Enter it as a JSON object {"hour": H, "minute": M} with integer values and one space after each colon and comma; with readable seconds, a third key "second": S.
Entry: {"hour": 5, "minute": 59}
